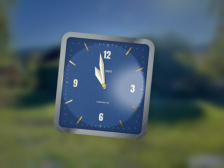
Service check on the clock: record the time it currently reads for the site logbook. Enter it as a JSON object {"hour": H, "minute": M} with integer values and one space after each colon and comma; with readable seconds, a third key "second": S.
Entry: {"hour": 10, "minute": 58}
